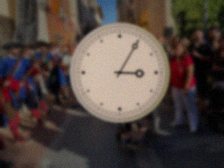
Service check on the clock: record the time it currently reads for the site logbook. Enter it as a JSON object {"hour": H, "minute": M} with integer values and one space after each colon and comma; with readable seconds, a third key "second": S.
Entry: {"hour": 3, "minute": 5}
